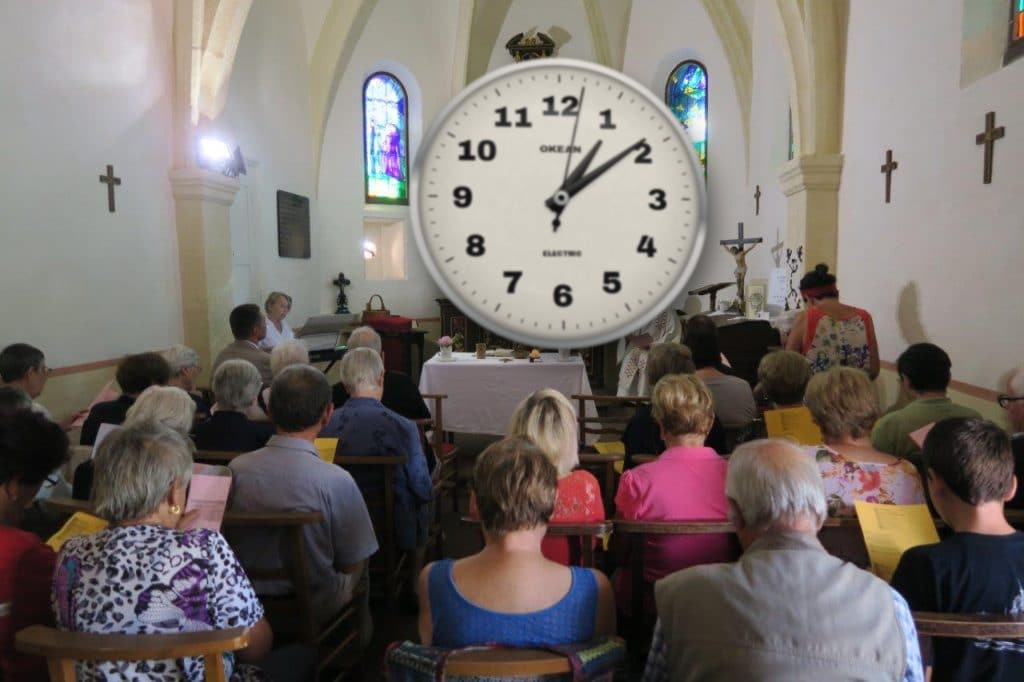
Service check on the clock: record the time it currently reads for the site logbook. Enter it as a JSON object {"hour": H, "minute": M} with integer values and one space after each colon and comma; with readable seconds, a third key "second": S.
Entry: {"hour": 1, "minute": 9, "second": 2}
